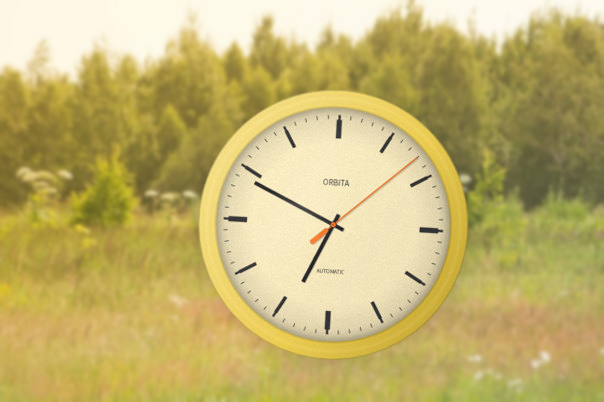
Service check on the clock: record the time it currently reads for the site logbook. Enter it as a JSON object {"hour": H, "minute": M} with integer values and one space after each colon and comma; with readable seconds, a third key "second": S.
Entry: {"hour": 6, "minute": 49, "second": 8}
